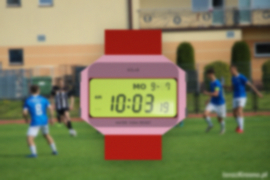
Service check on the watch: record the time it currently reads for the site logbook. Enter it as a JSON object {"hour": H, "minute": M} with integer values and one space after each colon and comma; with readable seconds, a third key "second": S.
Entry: {"hour": 10, "minute": 3}
